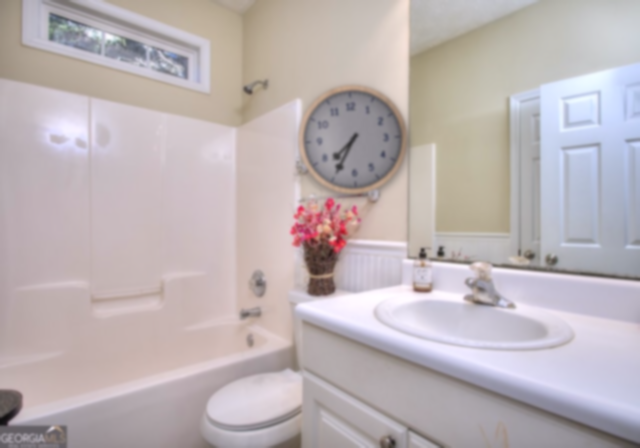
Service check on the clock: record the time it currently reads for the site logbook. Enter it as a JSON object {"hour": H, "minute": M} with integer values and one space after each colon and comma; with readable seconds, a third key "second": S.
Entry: {"hour": 7, "minute": 35}
